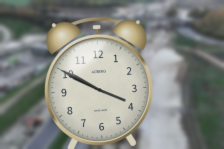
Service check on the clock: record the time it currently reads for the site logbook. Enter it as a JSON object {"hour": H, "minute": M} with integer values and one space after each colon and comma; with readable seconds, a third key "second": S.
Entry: {"hour": 3, "minute": 50}
